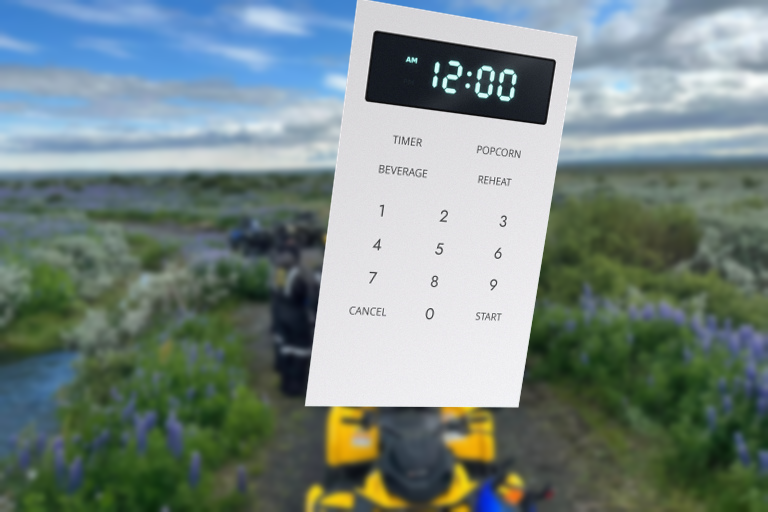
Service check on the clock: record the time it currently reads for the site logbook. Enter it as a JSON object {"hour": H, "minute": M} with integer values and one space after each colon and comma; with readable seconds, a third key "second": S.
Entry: {"hour": 12, "minute": 0}
